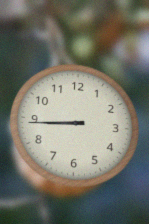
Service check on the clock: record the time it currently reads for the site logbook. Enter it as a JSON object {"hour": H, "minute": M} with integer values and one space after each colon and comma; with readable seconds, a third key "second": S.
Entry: {"hour": 8, "minute": 44}
